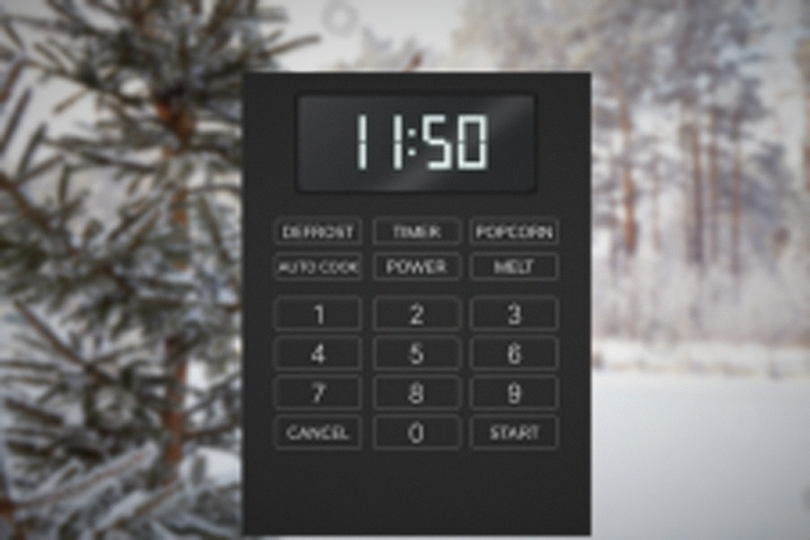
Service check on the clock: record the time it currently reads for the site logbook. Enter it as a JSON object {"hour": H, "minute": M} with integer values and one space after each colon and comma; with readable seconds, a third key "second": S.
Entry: {"hour": 11, "minute": 50}
